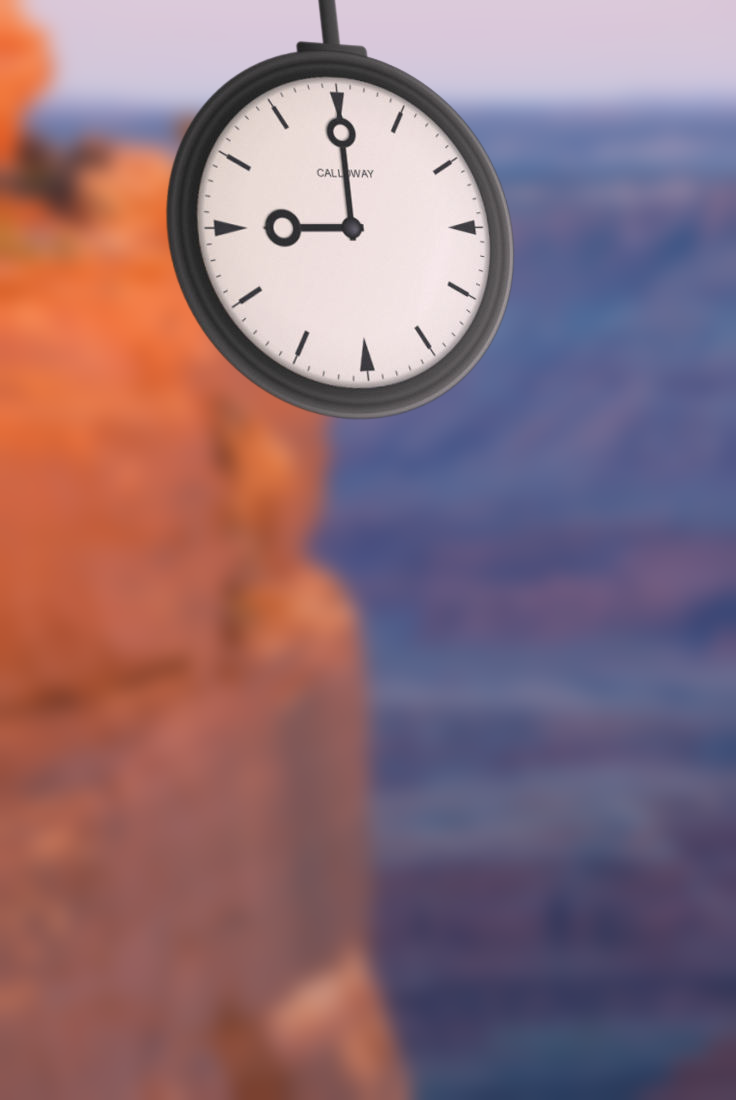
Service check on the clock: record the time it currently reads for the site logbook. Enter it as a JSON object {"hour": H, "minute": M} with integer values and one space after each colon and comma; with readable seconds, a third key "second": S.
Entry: {"hour": 9, "minute": 0}
